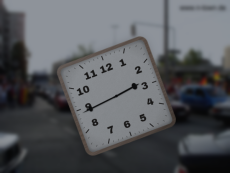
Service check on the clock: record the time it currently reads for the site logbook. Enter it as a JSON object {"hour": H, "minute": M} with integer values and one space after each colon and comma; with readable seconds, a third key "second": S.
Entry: {"hour": 2, "minute": 44}
